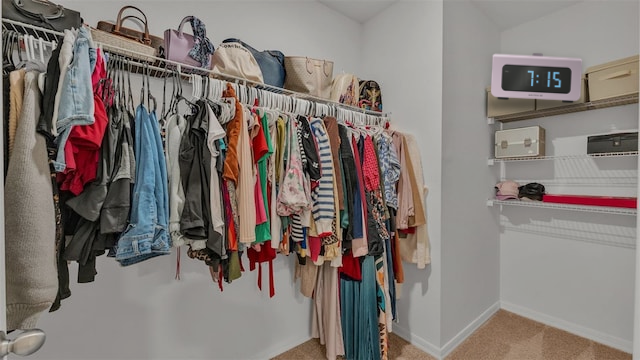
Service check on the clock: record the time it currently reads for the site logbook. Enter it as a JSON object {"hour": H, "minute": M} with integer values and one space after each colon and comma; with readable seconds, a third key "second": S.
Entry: {"hour": 7, "minute": 15}
